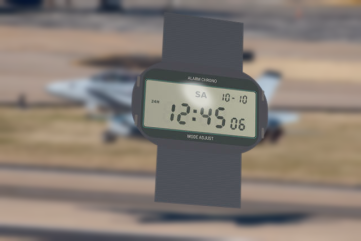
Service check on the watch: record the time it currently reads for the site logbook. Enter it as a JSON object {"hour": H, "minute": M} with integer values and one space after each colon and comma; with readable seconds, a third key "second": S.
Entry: {"hour": 12, "minute": 45, "second": 6}
